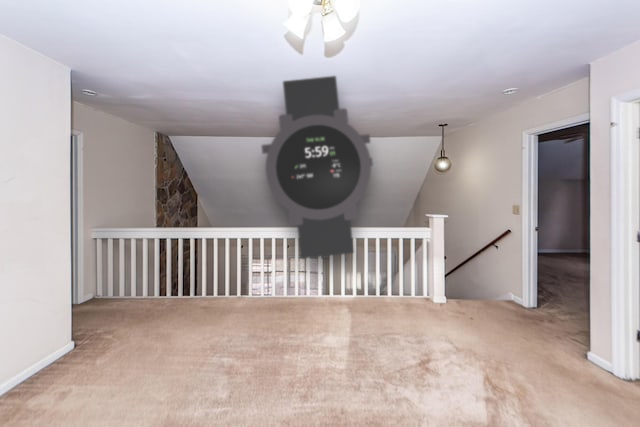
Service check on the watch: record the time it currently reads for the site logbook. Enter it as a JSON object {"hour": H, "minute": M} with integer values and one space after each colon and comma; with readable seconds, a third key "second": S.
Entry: {"hour": 5, "minute": 59}
